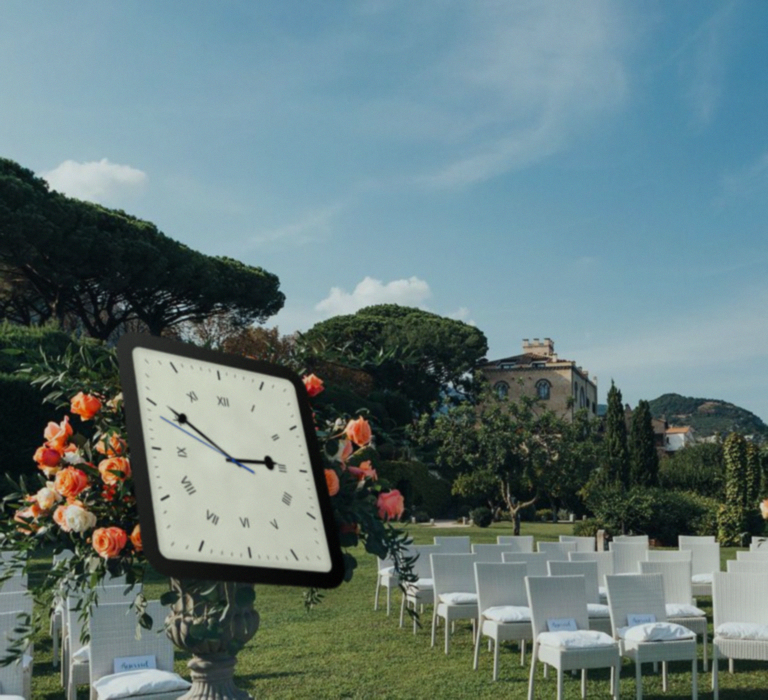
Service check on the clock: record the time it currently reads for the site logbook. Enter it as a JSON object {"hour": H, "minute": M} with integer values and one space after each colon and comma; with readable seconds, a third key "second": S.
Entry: {"hour": 2, "minute": 50, "second": 49}
